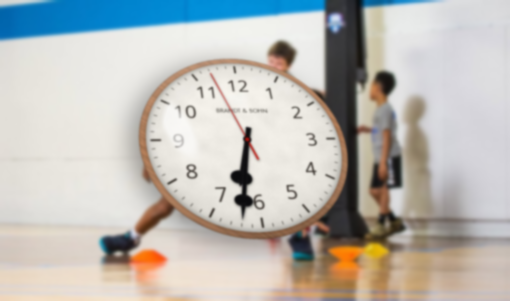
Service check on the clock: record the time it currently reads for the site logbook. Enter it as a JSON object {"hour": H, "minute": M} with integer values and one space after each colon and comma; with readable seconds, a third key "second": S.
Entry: {"hour": 6, "minute": 31, "second": 57}
